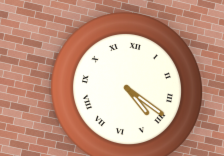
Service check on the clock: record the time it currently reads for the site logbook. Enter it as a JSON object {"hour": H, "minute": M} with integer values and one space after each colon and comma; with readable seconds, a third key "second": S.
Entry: {"hour": 4, "minute": 19}
